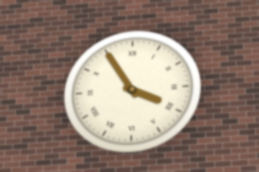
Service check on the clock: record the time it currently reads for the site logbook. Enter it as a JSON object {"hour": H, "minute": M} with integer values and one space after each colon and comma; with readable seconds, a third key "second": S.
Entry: {"hour": 3, "minute": 55}
